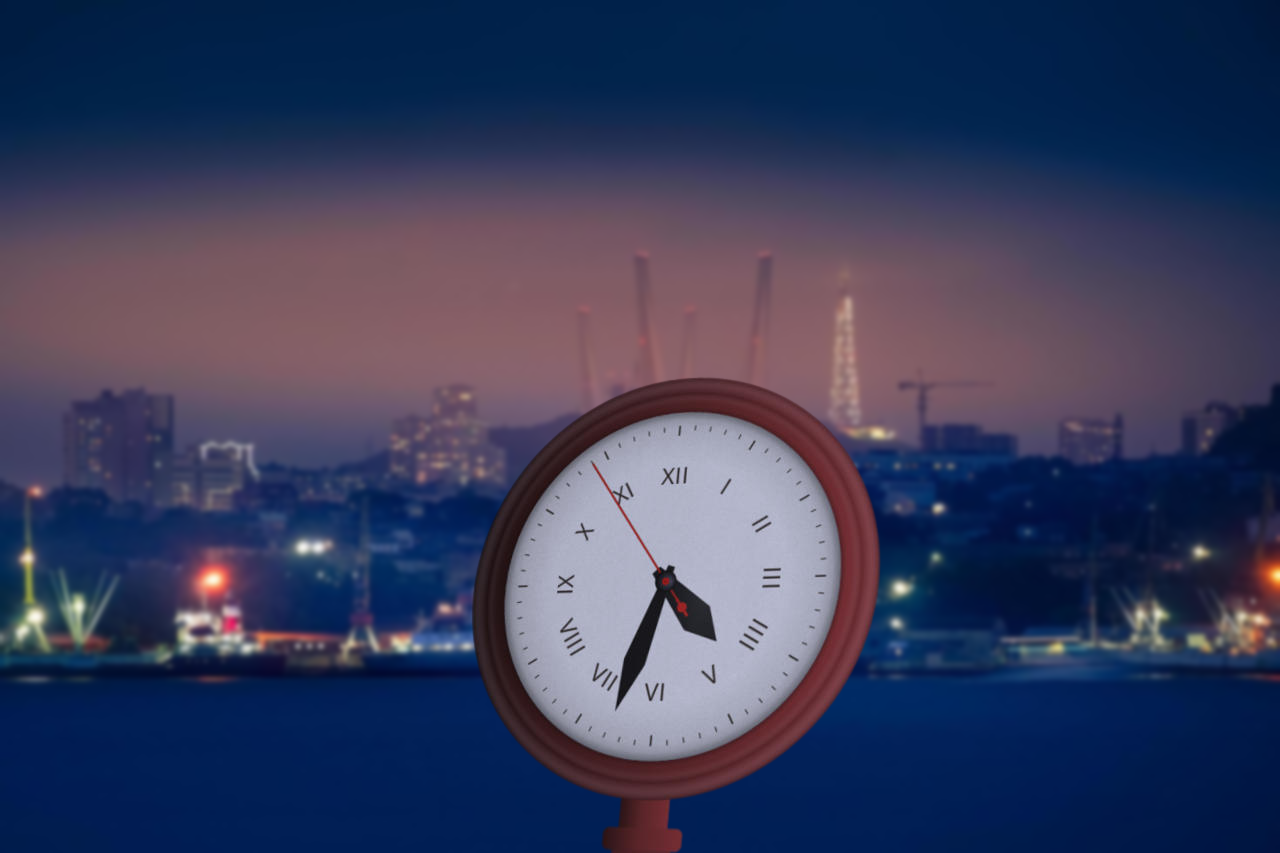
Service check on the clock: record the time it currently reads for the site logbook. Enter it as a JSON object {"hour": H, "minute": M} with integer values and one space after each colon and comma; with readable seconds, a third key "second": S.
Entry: {"hour": 4, "minute": 32, "second": 54}
